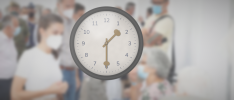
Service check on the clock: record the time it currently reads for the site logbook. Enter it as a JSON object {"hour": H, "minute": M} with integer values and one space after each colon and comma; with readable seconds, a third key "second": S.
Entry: {"hour": 1, "minute": 30}
